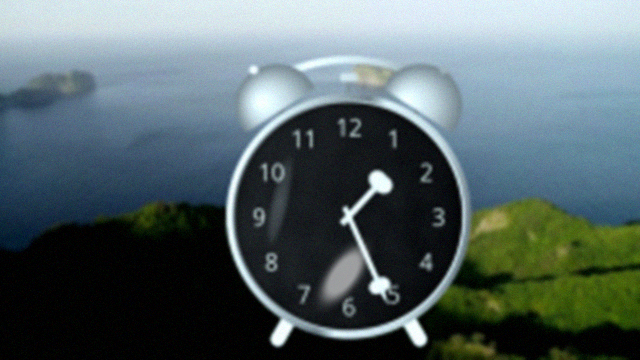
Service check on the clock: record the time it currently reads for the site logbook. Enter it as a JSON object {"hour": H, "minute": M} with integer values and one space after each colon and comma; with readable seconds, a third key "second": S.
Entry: {"hour": 1, "minute": 26}
